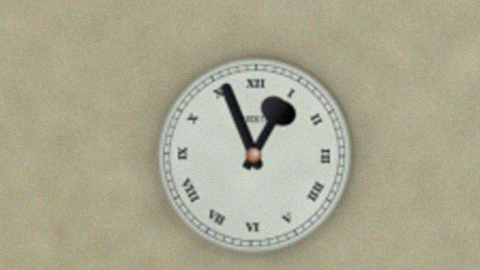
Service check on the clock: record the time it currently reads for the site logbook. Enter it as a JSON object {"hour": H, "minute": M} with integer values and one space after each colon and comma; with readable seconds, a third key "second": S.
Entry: {"hour": 12, "minute": 56}
